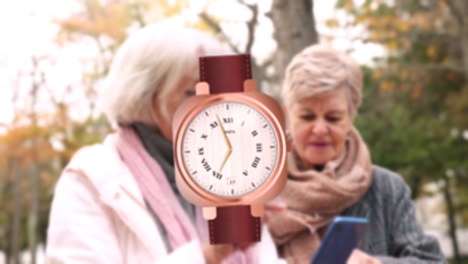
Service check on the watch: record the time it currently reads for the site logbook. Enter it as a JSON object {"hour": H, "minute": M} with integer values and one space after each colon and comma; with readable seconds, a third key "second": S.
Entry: {"hour": 6, "minute": 57}
